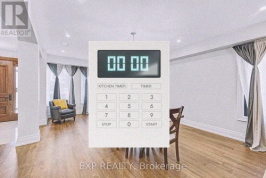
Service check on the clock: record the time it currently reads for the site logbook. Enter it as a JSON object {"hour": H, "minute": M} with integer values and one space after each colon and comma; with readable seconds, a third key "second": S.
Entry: {"hour": 0, "minute": 0}
